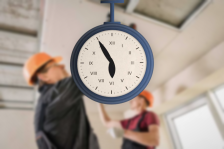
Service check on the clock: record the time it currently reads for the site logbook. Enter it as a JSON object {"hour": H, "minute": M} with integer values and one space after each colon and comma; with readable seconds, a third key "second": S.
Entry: {"hour": 5, "minute": 55}
